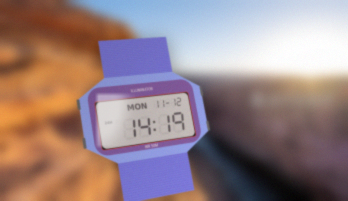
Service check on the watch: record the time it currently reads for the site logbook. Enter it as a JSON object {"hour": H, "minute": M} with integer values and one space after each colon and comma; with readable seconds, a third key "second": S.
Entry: {"hour": 14, "minute": 19}
